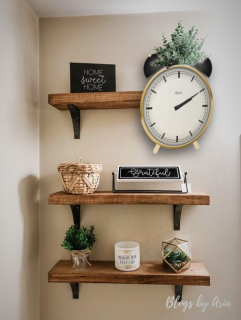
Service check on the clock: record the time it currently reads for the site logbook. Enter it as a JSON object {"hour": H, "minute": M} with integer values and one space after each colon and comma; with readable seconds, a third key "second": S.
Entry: {"hour": 2, "minute": 10}
